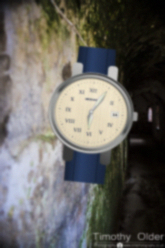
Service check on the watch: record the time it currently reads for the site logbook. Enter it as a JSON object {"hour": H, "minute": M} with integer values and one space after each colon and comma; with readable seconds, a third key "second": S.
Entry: {"hour": 6, "minute": 5}
